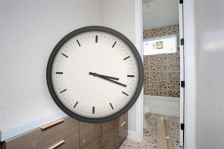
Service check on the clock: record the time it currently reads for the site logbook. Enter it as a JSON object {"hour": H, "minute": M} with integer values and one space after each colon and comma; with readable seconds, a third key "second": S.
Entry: {"hour": 3, "minute": 18}
